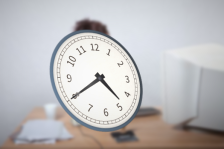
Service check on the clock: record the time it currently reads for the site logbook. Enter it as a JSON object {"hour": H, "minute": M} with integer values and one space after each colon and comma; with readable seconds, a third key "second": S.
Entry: {"hour": 4, "minute": 40}
